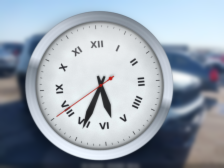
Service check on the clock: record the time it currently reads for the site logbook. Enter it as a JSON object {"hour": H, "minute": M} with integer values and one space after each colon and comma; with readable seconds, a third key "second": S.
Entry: {"hour": 5, "minute": 34, "second": 40}
